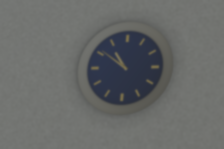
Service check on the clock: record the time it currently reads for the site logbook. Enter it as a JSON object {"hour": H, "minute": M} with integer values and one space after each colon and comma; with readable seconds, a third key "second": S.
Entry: {"hour": 10, "minute": 51}
